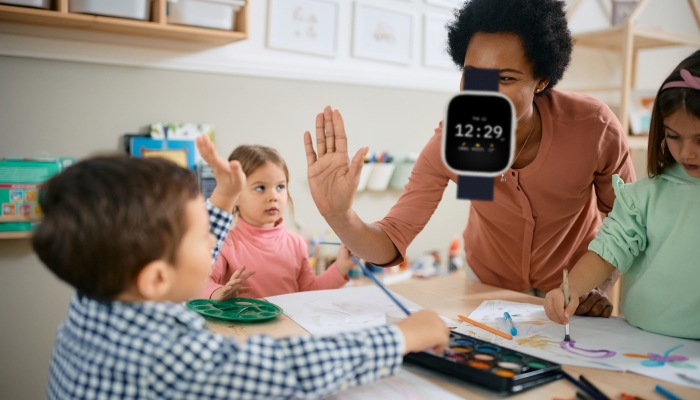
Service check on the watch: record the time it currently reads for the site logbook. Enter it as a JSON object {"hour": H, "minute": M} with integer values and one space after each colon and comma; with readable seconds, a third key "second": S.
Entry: {"hour": 12, "minute": 29}
